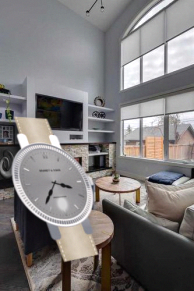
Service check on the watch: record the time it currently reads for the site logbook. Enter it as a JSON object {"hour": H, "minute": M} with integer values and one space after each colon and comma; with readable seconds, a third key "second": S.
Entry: {"hour": 3, "minute": 37}
